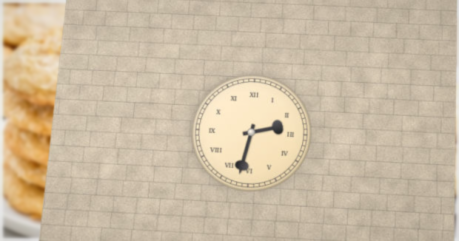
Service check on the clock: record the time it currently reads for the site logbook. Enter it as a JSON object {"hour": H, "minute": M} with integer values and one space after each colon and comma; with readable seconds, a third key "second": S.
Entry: {"hour": 2, "minute": 32}
